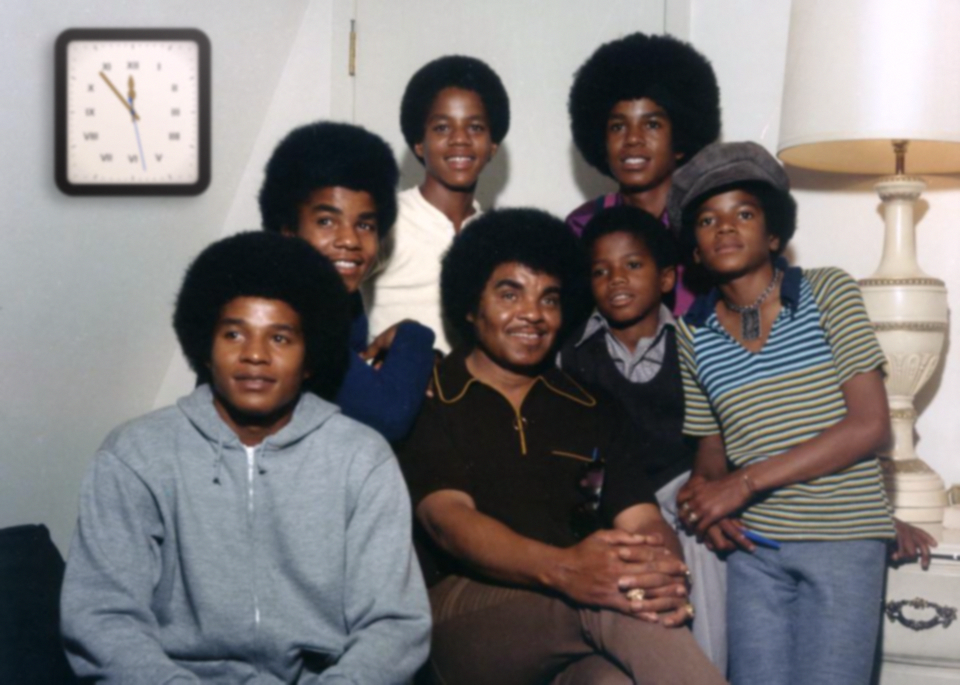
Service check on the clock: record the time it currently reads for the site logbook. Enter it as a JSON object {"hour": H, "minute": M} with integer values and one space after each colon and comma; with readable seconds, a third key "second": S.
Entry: {"hour": 11, "minute": 53, "second": 28}
